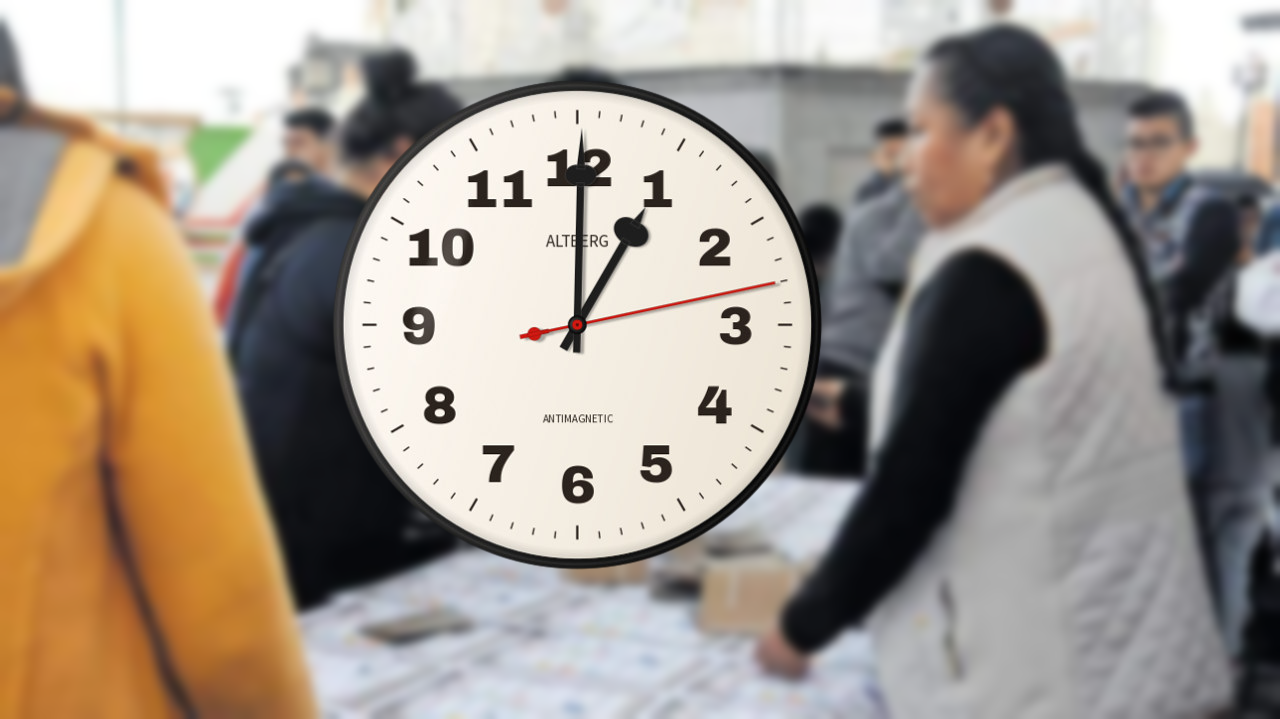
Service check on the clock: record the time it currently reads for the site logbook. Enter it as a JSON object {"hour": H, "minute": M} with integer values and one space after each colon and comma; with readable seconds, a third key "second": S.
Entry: {"hour": 1, "minute": 0, "second": 13}
